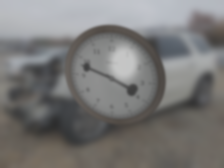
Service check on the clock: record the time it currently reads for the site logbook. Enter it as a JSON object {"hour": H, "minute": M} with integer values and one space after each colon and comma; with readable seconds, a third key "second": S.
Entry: {"hour": 3, "minute": 48}
